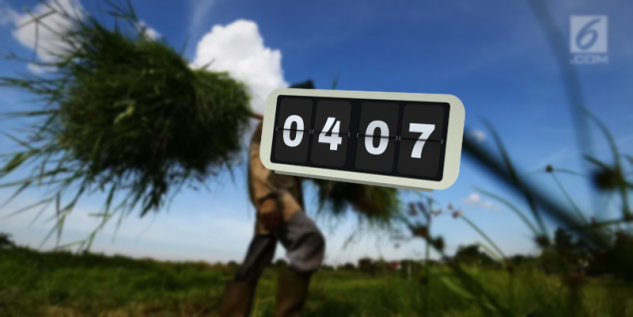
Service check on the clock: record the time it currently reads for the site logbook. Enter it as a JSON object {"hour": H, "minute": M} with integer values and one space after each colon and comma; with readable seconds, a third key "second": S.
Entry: {"hour": 4, "minute": 7}
